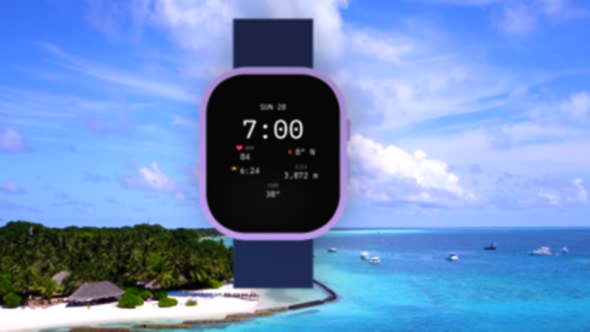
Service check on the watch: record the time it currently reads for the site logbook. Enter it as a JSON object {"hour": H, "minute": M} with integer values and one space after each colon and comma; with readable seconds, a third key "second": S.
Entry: {"hour": 7, "minute": 0}
